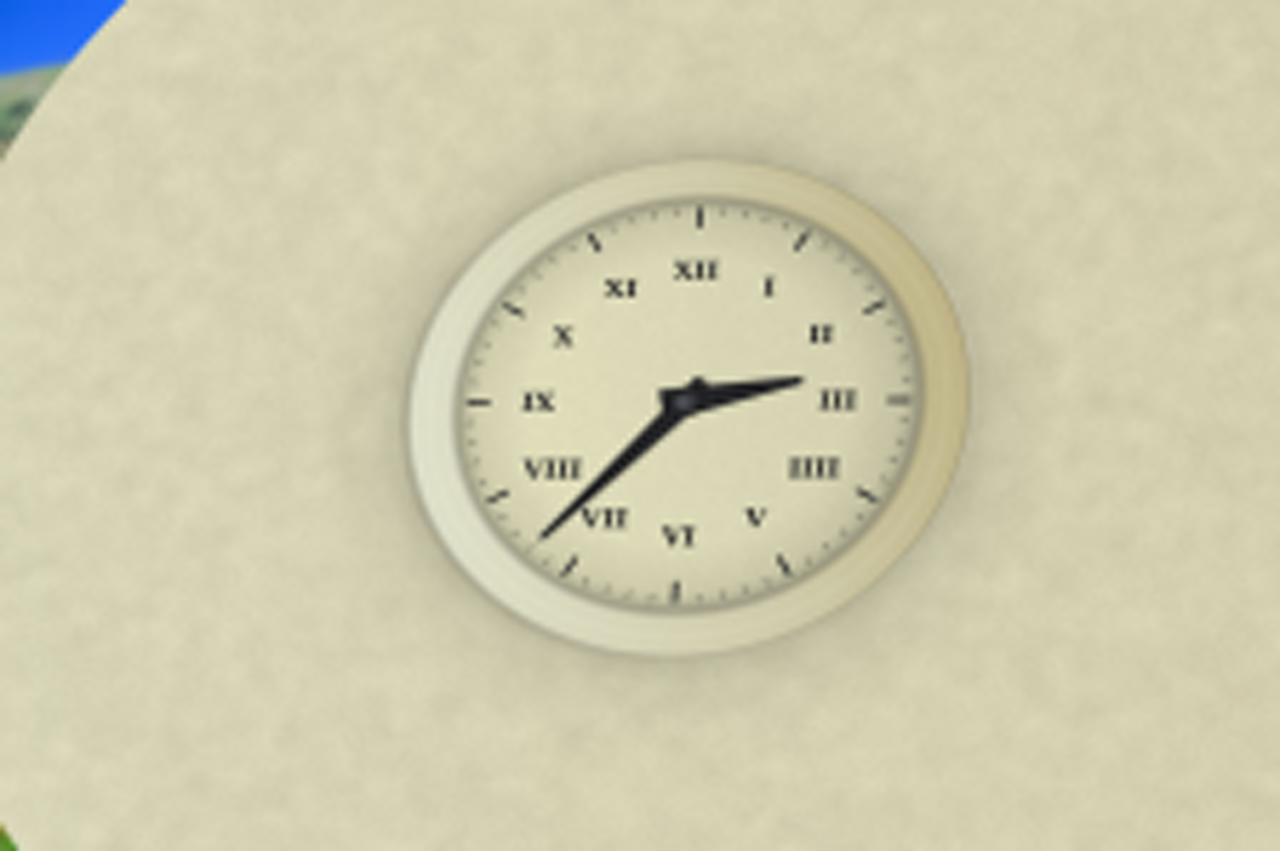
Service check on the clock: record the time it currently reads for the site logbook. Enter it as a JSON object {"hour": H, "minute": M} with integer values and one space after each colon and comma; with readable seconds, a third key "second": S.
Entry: {"hour": 2, "minute": 37}
